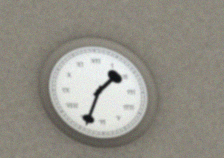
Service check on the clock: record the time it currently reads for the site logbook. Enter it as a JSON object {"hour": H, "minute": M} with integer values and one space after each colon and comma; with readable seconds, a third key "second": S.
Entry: {"hour": 1, "minute": 34}
